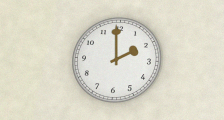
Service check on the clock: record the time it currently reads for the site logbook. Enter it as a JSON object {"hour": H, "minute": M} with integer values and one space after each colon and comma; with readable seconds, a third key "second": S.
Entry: {"hour": 1, "minute": 59}
